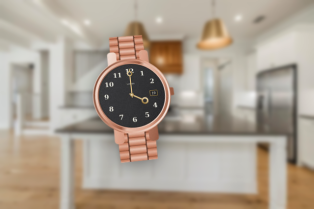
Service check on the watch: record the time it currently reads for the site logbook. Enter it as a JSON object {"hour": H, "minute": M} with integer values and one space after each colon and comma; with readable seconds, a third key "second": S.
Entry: {"hour": 4, "minute": 0}
